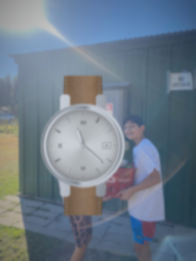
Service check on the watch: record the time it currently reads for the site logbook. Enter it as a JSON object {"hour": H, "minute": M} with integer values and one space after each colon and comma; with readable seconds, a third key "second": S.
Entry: {"hour": 11, "minute": 22}
